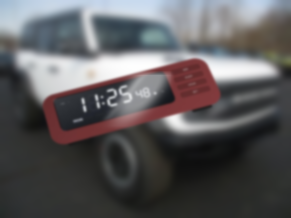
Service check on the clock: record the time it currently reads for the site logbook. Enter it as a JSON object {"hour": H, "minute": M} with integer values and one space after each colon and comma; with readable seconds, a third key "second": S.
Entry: {"hour": 11, "minute": 25}
